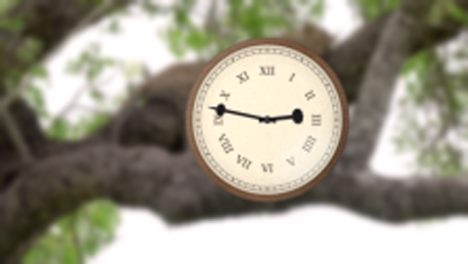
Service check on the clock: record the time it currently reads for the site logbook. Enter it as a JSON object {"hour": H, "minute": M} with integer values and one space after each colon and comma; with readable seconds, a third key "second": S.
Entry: {"hour": 2, "minute": 47}
